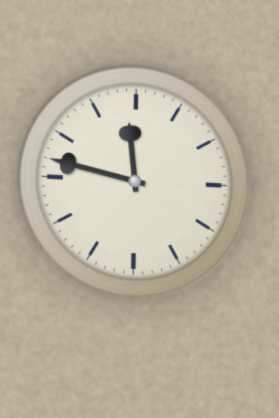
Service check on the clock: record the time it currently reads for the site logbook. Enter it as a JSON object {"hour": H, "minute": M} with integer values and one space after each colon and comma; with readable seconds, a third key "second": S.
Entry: {"hour": 11, "minute": 47}
